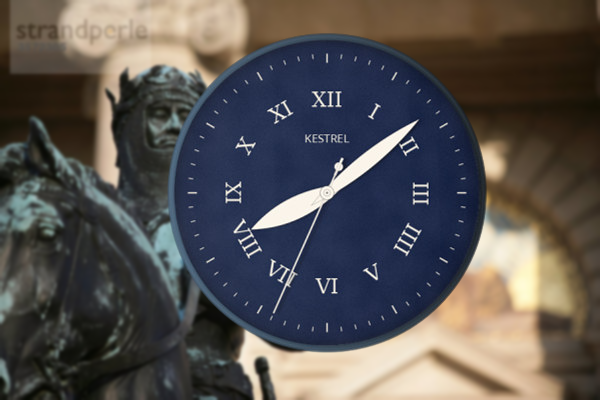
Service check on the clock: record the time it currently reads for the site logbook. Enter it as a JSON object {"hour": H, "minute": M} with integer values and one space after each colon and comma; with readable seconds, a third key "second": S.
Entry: {"hour": 8, "minute": 8, "second": 34}
